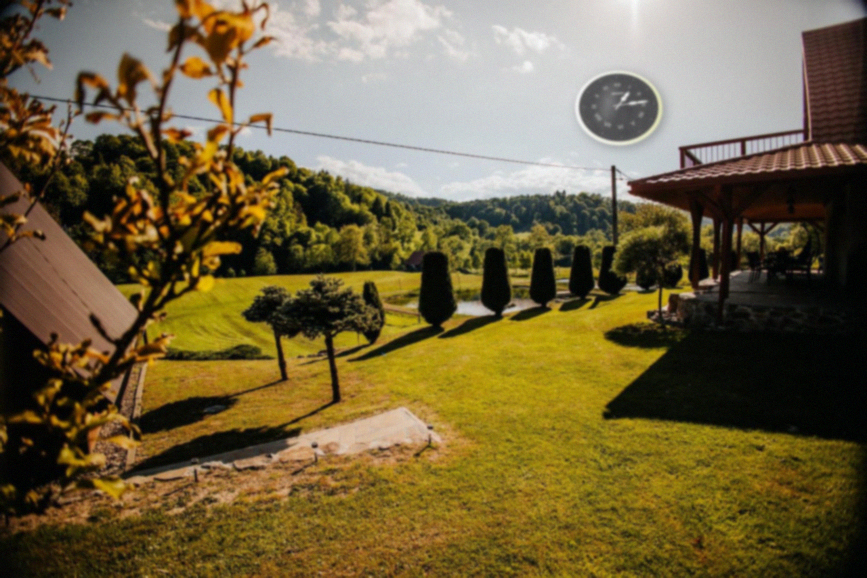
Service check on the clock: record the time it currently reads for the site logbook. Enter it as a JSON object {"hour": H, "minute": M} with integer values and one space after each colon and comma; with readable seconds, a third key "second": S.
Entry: {"hour": 1, "minute": 14}
